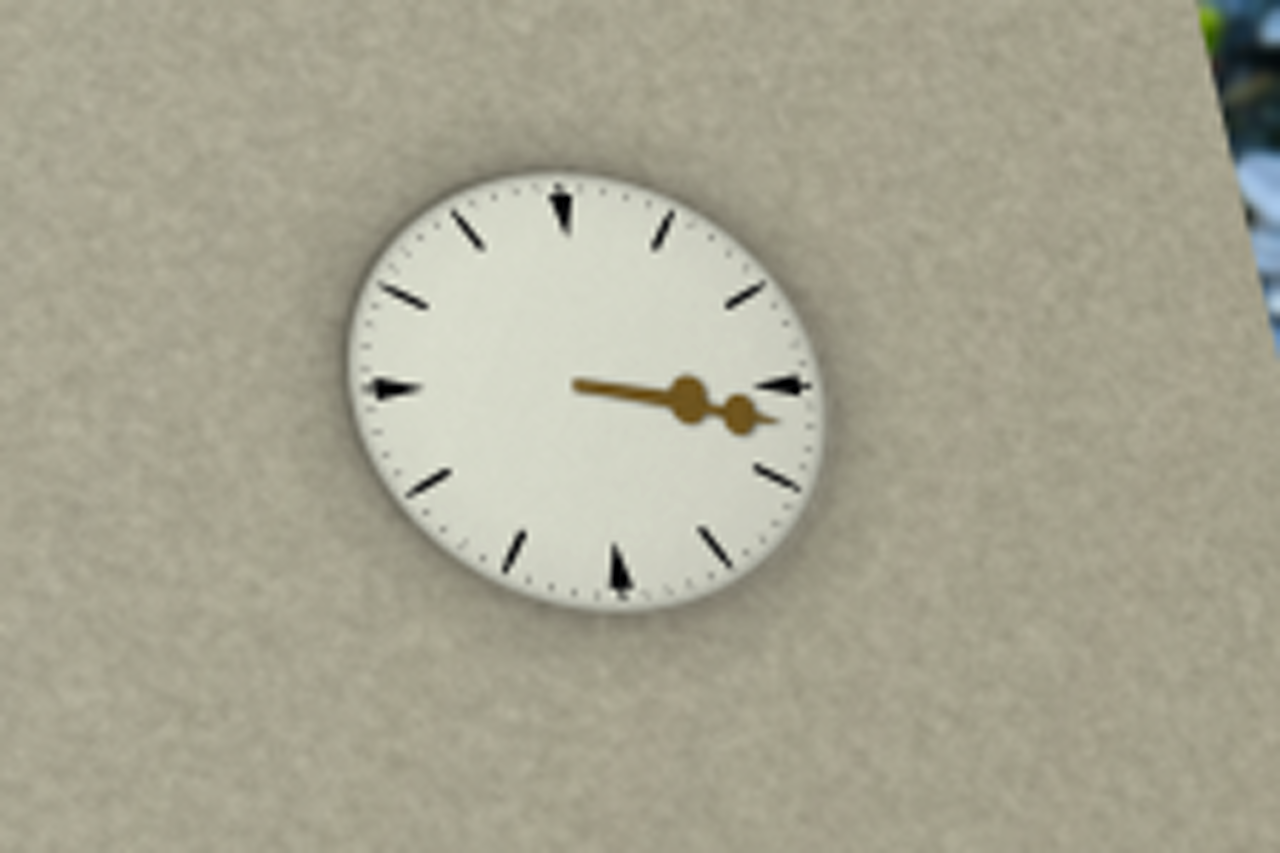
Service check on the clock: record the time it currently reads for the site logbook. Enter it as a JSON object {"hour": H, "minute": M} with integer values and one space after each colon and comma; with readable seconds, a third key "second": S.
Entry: {"hour": 3, "minute": 17}
